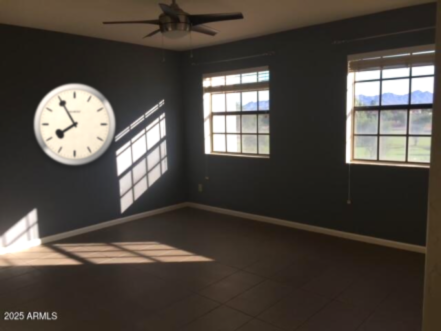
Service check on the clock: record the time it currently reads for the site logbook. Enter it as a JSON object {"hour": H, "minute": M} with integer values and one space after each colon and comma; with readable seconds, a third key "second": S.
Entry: {"hour": 7, "minute": 55}
